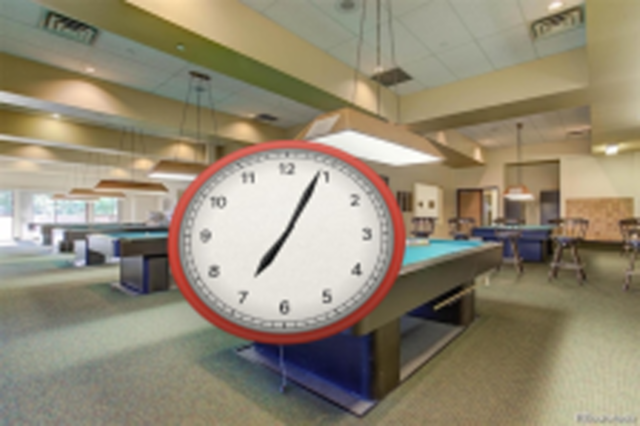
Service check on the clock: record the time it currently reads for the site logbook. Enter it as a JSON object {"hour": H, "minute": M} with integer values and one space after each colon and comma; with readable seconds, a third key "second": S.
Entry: {"hour": 7, "minute": 4}
